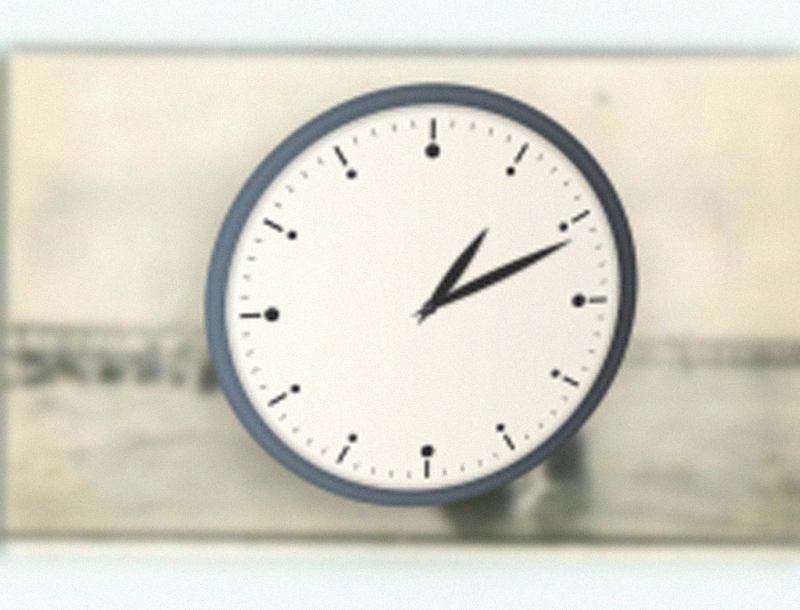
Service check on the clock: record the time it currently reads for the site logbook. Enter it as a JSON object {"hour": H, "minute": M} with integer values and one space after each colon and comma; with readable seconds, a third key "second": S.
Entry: {"hour": 1, "minute": 11}
